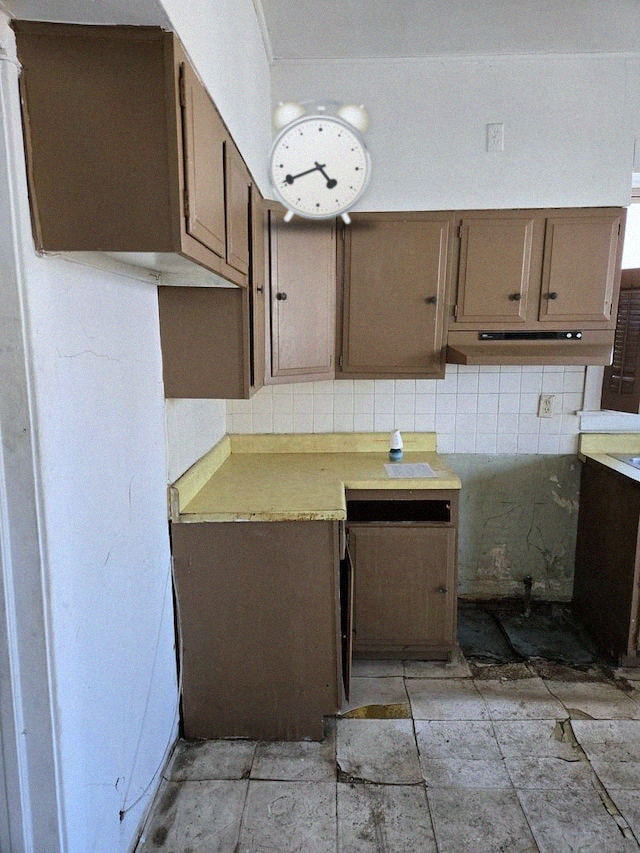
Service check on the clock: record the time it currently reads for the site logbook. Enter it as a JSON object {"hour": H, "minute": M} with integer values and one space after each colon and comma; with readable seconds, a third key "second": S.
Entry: {"hour": 4, "minute": 41}
